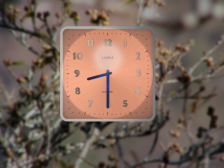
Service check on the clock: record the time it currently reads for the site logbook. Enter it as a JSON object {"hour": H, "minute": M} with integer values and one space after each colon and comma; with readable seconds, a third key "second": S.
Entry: {"hour": 8, "minute": 30}
